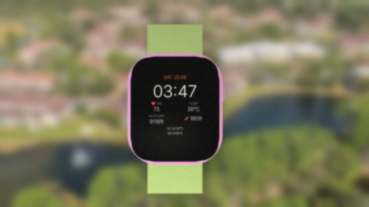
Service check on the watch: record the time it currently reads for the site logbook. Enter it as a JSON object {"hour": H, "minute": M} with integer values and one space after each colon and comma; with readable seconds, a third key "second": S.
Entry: {"hour": 3, "minute": 47}
